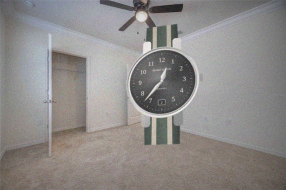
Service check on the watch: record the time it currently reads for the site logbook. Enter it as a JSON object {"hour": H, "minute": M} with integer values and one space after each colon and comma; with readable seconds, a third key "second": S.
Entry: {"hour": 12, "minute": 37}
